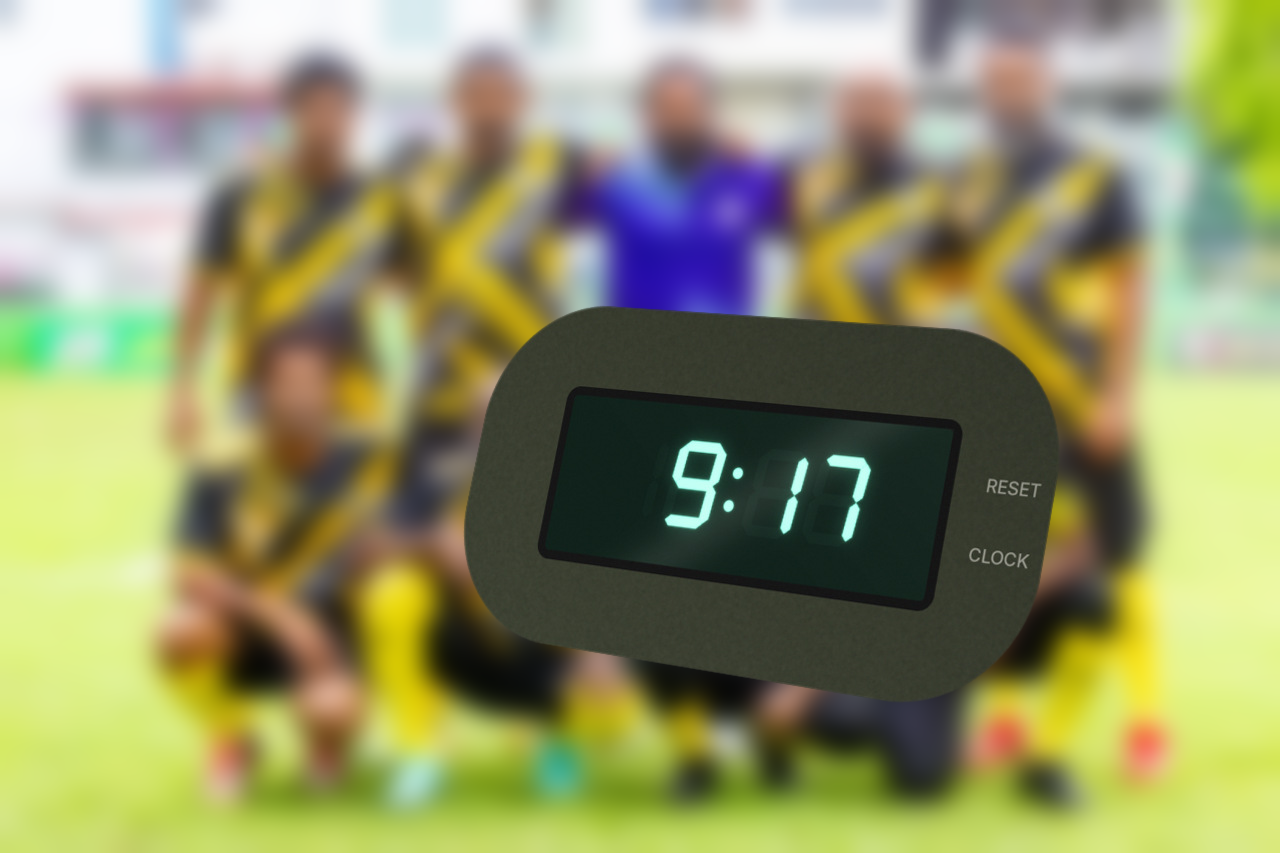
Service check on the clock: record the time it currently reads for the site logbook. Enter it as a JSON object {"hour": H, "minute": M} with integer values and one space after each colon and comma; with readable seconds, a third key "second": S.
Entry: {"hour": 9, "minute": 17}
